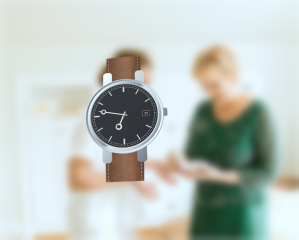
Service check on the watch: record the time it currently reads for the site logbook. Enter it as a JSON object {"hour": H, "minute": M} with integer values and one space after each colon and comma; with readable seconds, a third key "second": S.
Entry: {"hour": 6, "minute": 47}
